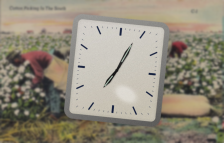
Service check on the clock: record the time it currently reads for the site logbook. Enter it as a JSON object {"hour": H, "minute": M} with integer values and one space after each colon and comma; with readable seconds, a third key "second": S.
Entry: {"hour": 7, "minute": 4}
